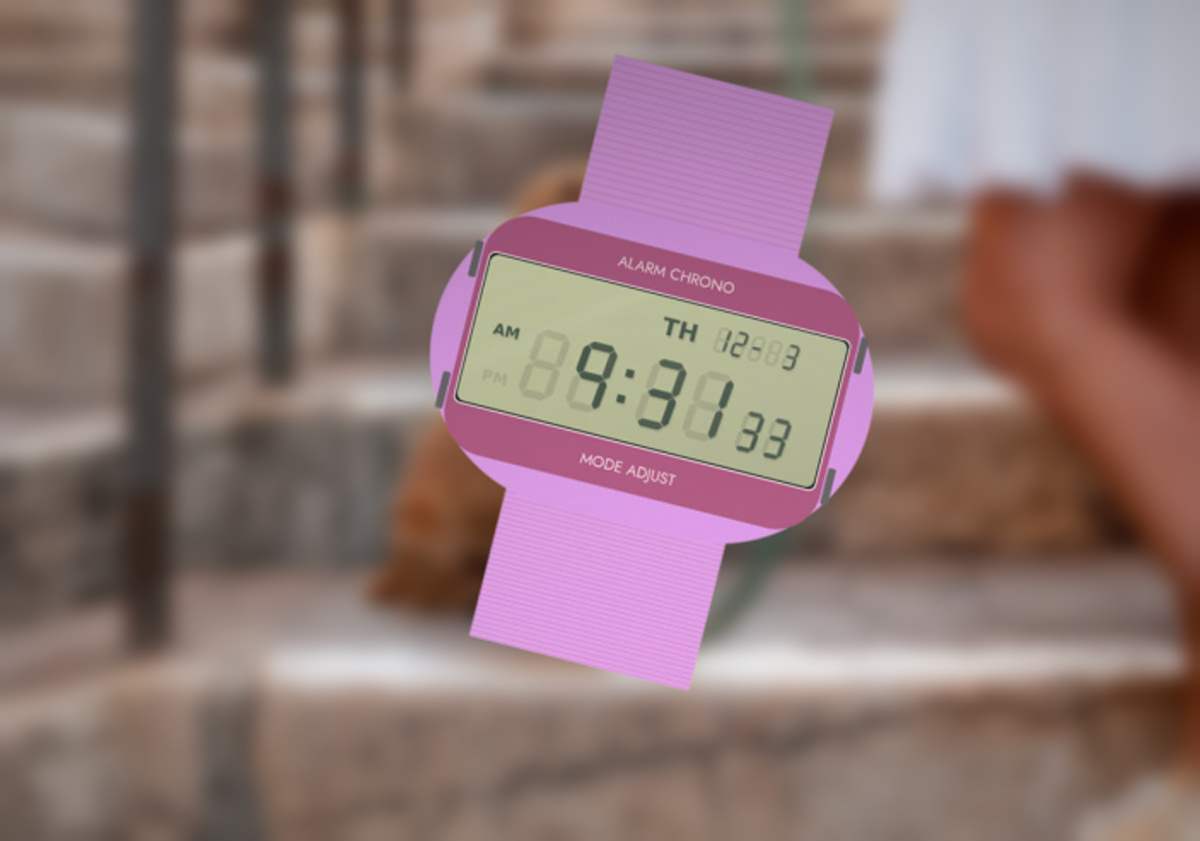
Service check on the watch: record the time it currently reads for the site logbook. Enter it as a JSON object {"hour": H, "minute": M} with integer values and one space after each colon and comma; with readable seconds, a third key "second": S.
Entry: {"hour": 9, "minute": 31, "second": 33}
